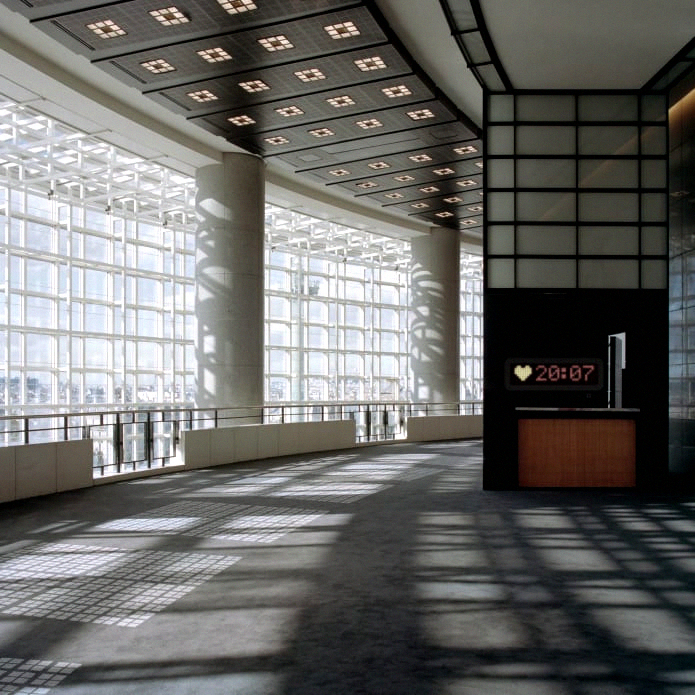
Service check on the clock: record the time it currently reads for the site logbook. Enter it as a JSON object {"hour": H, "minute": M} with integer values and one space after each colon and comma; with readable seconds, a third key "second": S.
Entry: {"hour": 20, "minute": 7}
